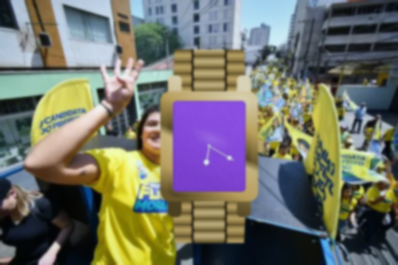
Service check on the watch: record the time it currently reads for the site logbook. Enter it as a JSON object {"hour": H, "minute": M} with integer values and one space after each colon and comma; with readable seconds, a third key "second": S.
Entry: {"hour": 6, "minute": 20}
